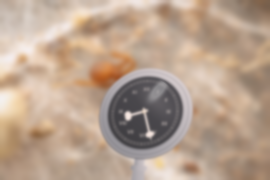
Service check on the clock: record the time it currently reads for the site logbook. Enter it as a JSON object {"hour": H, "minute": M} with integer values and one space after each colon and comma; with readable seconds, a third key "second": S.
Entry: {"hour": 8, "minute": 27}
